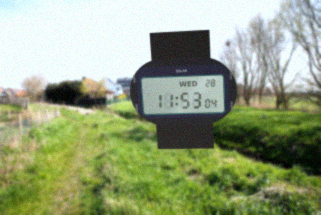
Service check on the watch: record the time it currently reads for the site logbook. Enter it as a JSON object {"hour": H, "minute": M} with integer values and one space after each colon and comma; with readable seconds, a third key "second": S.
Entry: {"hour": 11, "minute": 53, "second": 4}
